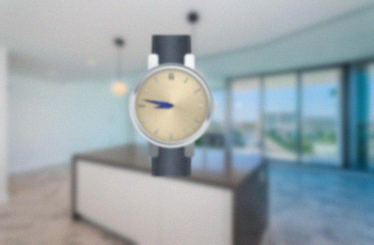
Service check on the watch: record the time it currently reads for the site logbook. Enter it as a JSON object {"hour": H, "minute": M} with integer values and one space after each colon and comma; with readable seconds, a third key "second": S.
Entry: {"hour": 8, "minute": 47}
